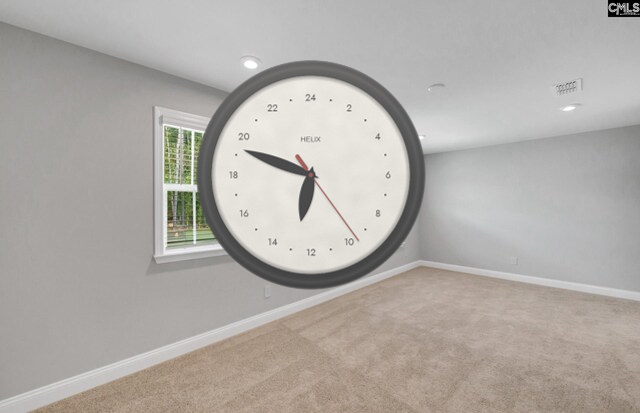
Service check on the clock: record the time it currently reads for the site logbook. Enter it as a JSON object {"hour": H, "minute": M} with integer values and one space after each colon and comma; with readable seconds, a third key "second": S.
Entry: {"hour": 12, "minute": 48, "second": 24}
